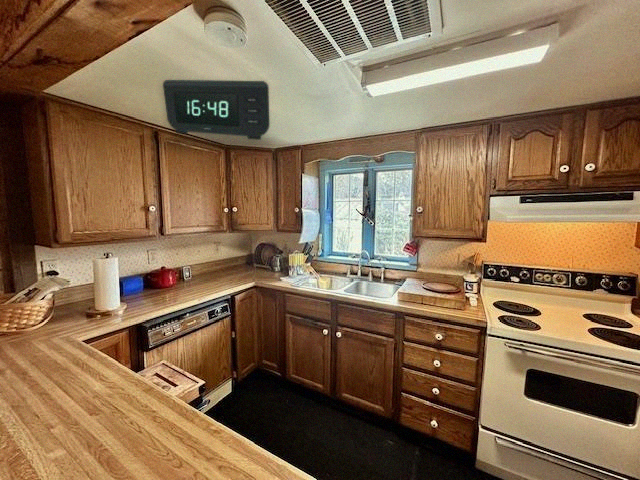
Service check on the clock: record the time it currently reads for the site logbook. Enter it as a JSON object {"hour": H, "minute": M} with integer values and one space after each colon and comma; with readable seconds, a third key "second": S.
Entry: {"hour": 16, "minute": 48}
